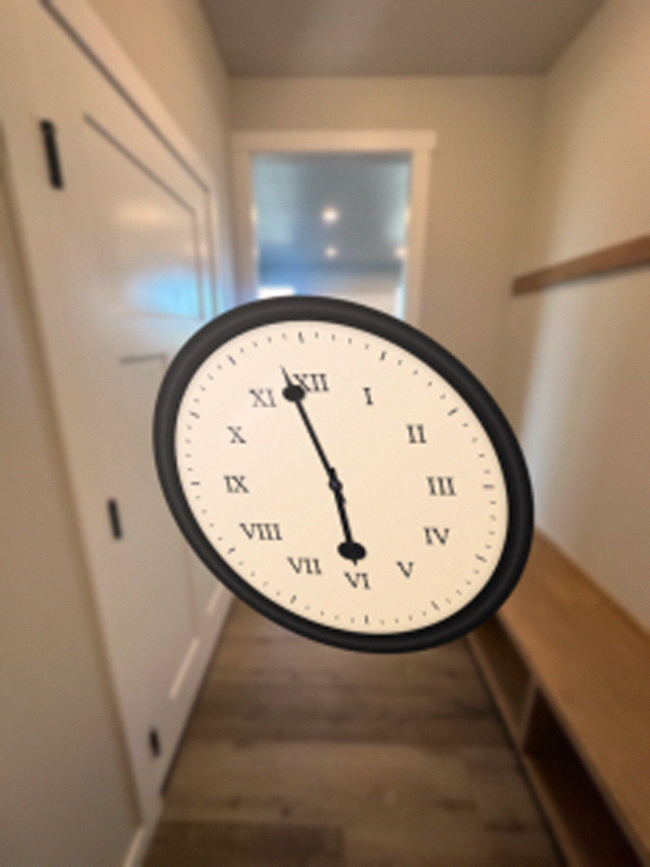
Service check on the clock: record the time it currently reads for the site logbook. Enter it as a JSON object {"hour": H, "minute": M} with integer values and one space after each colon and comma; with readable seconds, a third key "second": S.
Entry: {"hour": 5, "minute": 58}
